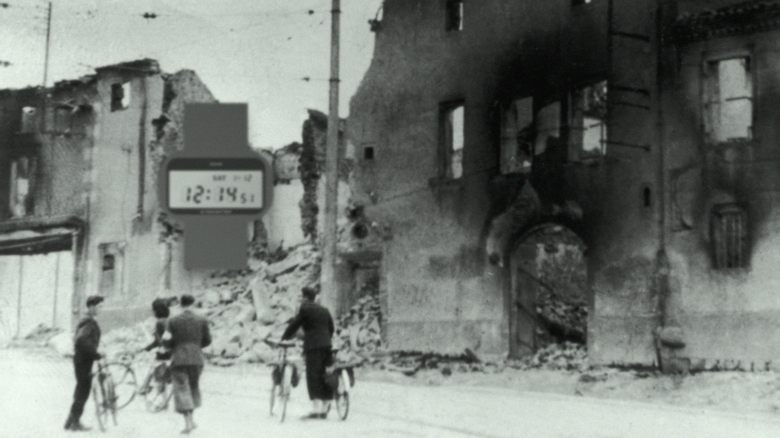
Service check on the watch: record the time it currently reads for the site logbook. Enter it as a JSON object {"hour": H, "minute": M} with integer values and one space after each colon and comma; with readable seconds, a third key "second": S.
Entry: {"hour": 12, "minute": 14}
